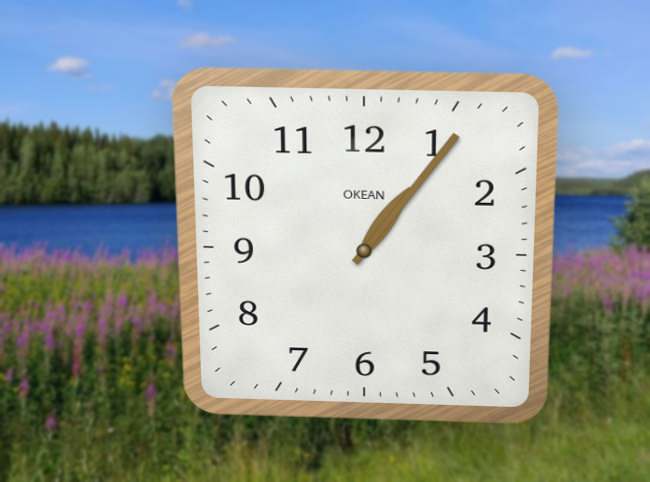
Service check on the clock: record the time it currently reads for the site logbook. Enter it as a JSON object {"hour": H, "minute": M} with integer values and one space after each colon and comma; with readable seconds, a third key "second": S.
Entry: {"hour": 1, "minute": 6}
